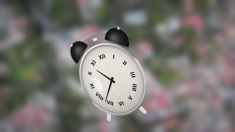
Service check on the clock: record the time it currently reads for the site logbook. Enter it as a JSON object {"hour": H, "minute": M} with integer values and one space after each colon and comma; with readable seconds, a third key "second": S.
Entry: {"hour": 10, "minute": 37}
